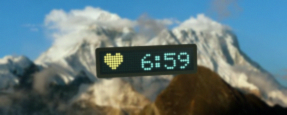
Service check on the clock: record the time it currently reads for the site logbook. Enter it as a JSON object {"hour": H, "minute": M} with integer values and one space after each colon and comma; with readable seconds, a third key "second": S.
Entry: {"hour": 6, "minute": 59}
